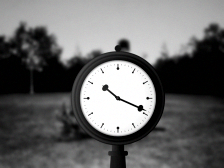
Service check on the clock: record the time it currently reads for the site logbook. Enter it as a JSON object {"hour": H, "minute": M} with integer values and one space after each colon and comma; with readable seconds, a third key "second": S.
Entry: {"hour": 10, "minute": 19}
